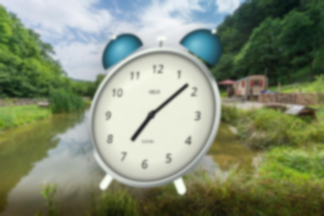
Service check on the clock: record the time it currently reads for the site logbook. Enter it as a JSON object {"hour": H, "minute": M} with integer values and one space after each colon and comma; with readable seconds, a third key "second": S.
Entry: {"hour": 7, "minute": 8}
